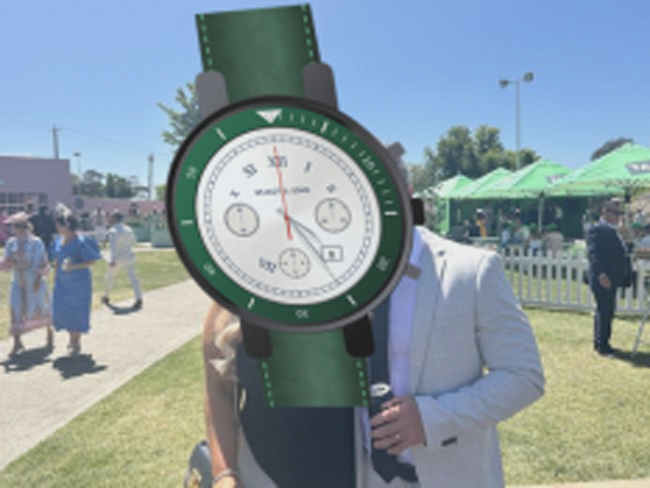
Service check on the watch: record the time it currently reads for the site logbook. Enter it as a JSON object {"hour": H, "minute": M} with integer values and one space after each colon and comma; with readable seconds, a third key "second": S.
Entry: {"hour": 4, "minute": 25}
